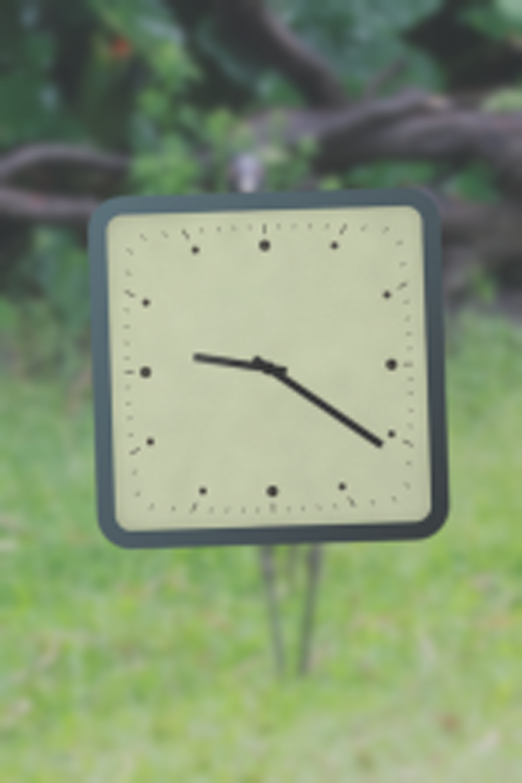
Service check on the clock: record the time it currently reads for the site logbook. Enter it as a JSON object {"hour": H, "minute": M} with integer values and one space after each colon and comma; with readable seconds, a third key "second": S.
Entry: {"hour": 9, "minute": 21}
